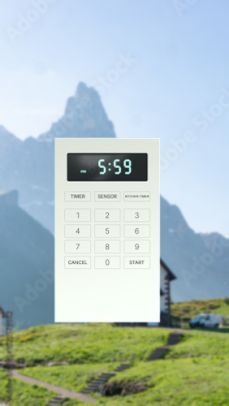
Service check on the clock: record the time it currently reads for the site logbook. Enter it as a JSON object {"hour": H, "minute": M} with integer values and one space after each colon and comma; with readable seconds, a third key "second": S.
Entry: {"hour": 5, "minute": 59}
